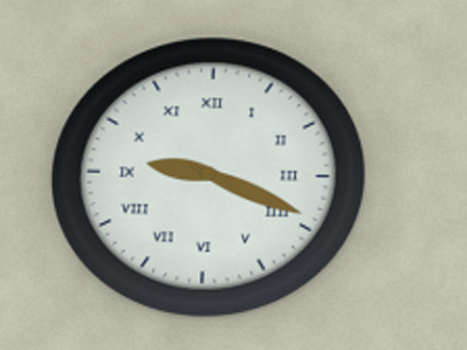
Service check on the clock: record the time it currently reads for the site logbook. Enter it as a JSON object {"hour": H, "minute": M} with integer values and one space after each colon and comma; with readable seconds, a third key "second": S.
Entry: {"hour": 9, "minute": 19}
